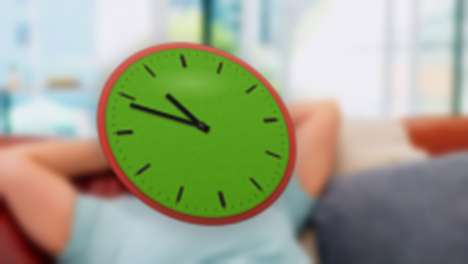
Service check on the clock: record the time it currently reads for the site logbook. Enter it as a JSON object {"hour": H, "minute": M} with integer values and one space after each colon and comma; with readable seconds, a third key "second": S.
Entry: {"hour": 10, "minute": 49}
